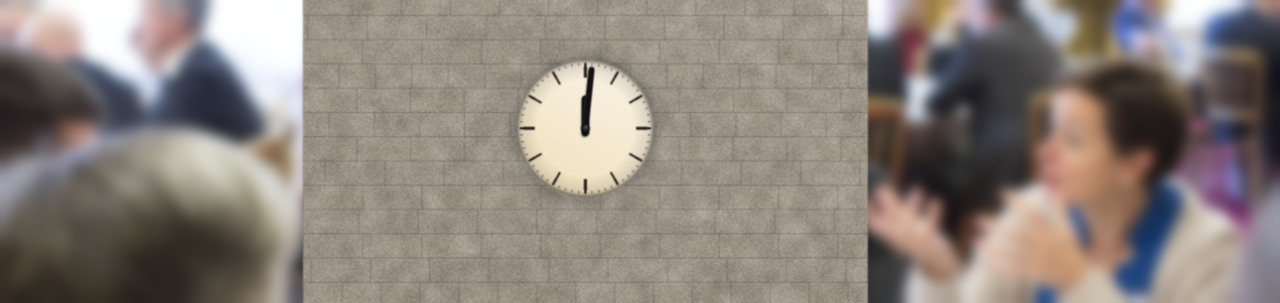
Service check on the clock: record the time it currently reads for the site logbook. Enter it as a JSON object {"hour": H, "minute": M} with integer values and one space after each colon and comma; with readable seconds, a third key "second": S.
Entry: {"hour": 12, "minute": 1}
